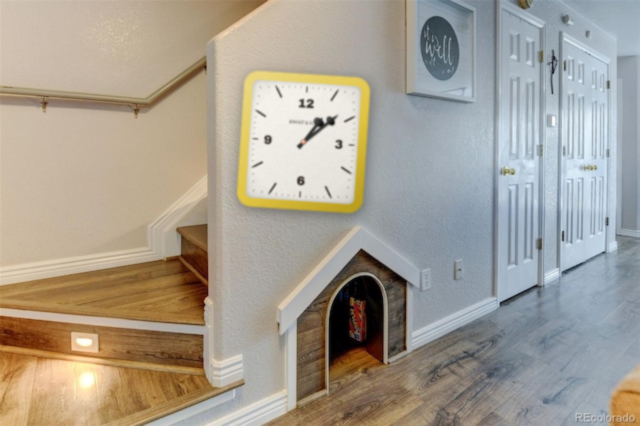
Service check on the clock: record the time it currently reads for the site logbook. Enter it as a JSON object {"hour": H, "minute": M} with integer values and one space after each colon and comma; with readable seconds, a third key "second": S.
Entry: {"hour": 1, "minute": 8}
